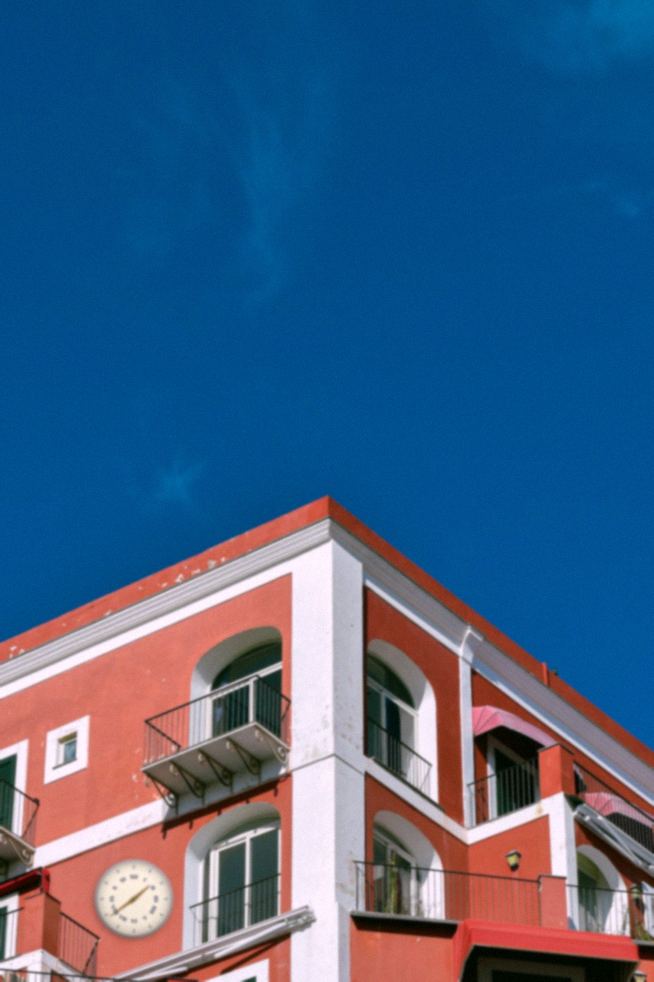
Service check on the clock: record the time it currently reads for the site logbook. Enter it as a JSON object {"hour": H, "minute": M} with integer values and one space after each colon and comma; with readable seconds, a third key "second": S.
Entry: {"hour": 1, "minute": 39}
